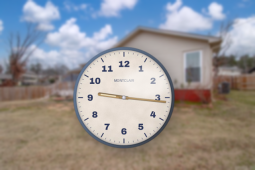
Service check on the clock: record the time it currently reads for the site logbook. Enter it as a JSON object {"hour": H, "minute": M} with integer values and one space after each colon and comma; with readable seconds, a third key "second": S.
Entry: {"hour": 9, "minute": 16}
